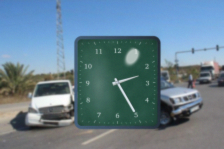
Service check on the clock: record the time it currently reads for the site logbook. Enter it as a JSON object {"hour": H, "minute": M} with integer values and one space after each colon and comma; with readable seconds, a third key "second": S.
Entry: {"hour": 2, "minute": 25}
